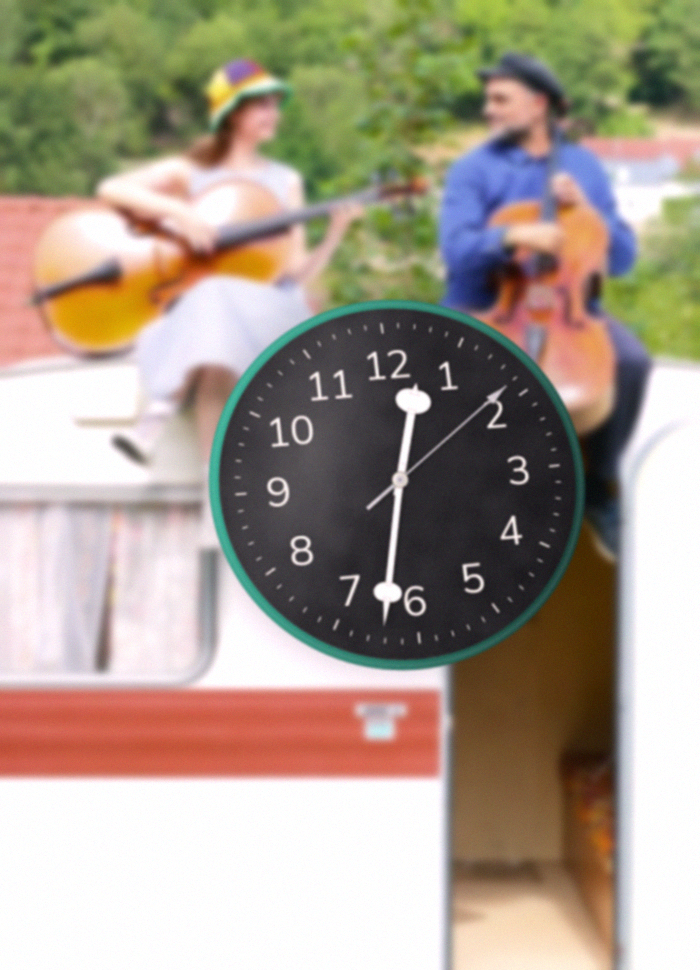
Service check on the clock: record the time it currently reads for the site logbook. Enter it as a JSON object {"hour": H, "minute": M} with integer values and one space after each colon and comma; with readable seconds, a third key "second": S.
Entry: {"hour": 12, "minute": 32, "second": 9}
